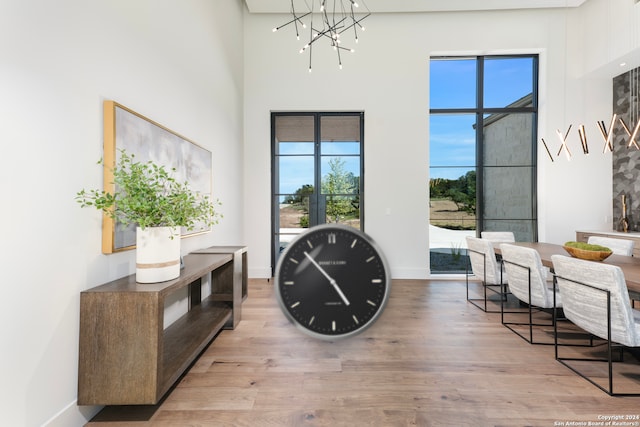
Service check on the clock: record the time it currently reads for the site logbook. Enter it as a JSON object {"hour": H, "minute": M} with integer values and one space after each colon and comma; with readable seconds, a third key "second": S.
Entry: {"hour": 4, "minute": 53}
